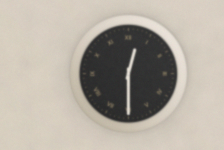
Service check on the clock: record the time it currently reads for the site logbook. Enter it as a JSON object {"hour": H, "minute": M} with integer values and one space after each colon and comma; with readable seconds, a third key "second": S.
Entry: {"hour": 12, "minute": 30}
